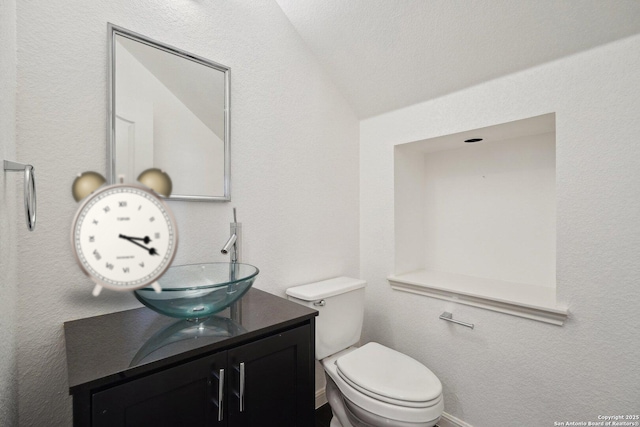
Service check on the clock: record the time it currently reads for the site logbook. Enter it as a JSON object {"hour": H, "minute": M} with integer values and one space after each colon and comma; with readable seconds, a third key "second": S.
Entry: {"hour": 3, "minute": 20}
